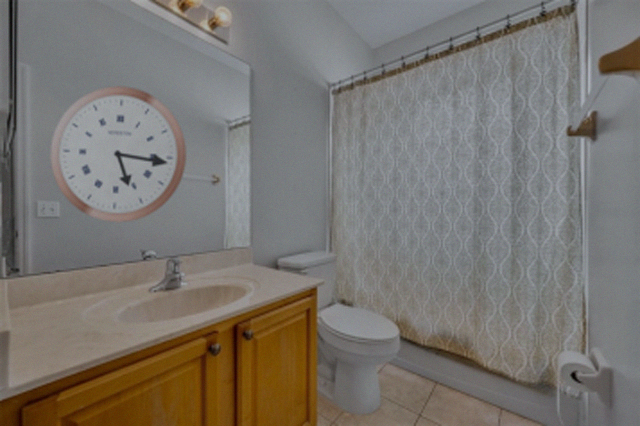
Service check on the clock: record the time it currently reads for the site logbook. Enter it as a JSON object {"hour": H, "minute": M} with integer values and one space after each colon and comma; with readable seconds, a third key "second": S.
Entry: {"hour": 5, "minute": 16}
